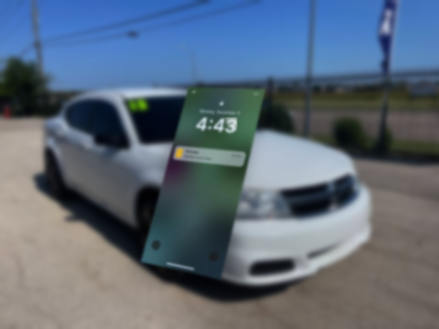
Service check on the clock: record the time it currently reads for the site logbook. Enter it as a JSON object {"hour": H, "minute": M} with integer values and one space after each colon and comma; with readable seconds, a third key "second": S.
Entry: {"hour": 4, "minute": 43}
